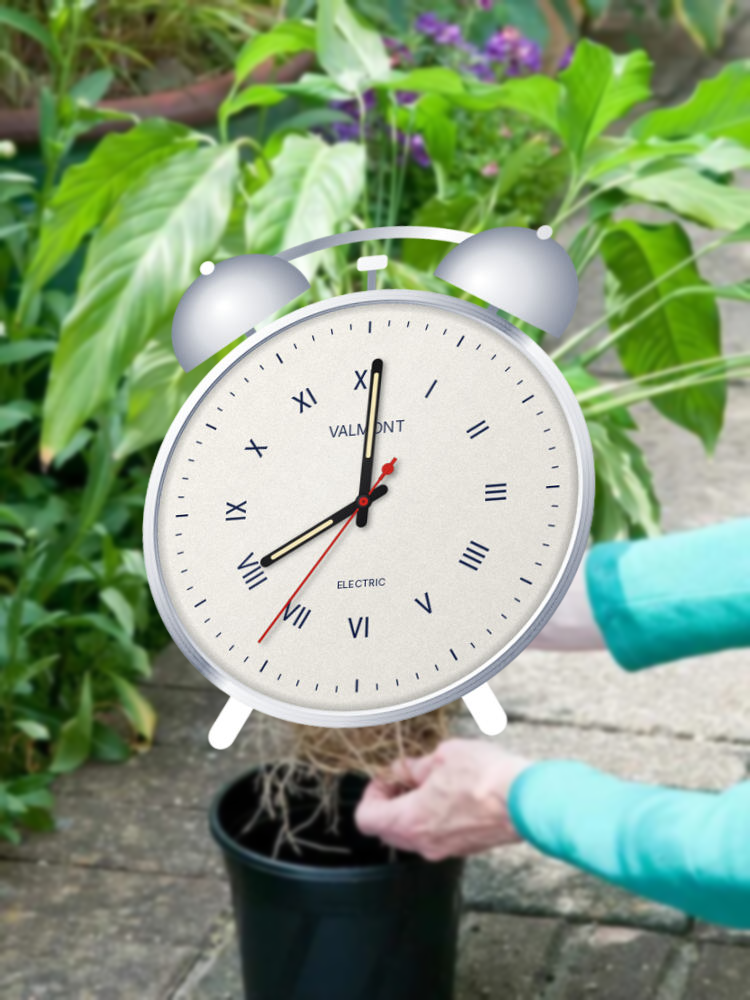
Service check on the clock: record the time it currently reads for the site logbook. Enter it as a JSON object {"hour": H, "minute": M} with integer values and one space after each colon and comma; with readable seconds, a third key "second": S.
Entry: {"hour": 8, "minute": 0, "second": 36}
